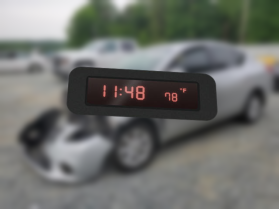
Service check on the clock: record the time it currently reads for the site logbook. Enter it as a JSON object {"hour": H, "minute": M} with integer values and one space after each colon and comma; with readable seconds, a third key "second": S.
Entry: {"hour": 11, "minute": 48}
